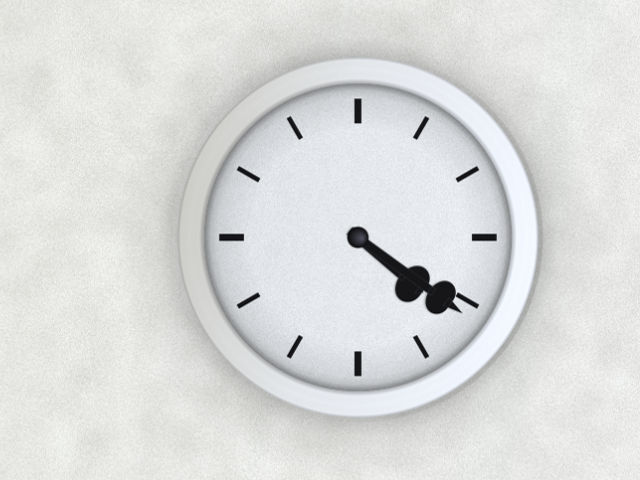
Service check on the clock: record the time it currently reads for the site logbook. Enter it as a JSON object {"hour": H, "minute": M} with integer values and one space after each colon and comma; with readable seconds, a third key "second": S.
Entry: {"hour": 4, "minute": 21}
